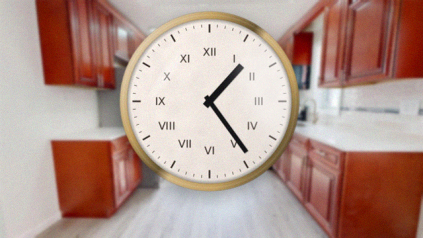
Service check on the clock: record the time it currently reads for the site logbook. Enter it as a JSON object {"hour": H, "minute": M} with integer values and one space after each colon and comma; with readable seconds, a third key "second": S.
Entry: {"hour": 1, "minute": 24}
